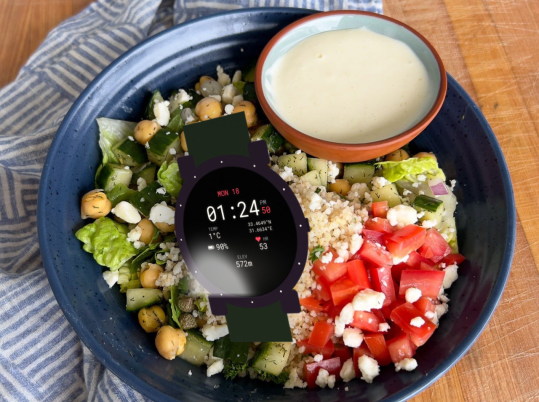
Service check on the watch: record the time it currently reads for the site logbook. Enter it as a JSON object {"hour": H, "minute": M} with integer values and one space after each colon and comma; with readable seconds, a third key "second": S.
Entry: {"hour": 1, "minute": 24, "second": 50}
